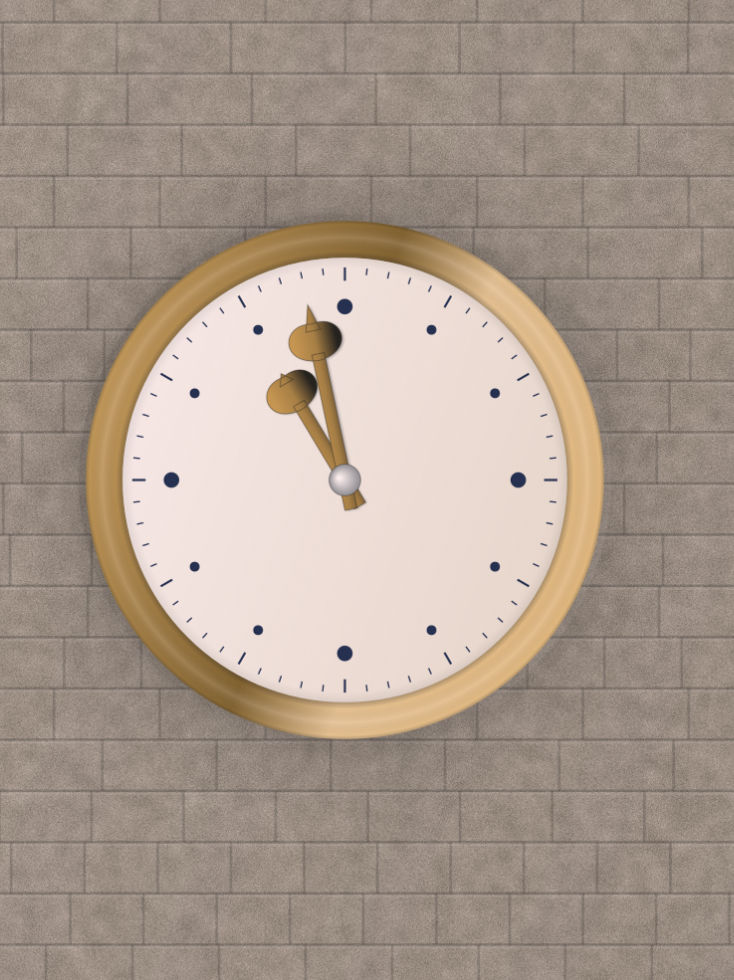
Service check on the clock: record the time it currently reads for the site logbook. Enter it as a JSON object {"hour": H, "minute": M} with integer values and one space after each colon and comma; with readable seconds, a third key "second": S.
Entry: {"hour": 10, "minute": 58}
